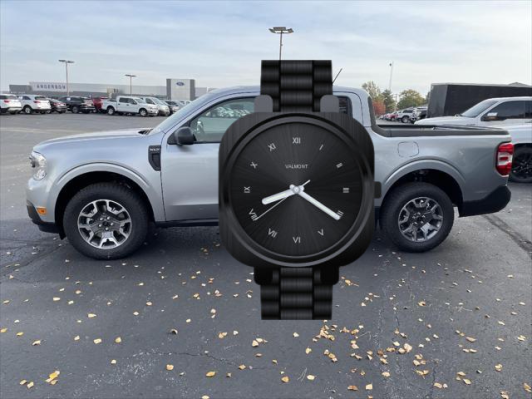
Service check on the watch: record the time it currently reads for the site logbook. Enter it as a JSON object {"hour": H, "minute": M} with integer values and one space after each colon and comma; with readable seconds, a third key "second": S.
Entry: {"hour": 8, "minute": 20, "second": 39}
